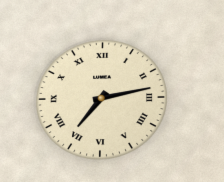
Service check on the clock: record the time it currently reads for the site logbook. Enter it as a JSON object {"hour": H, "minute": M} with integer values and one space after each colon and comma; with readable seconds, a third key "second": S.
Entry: {"hour": 7, "minute": 13}
